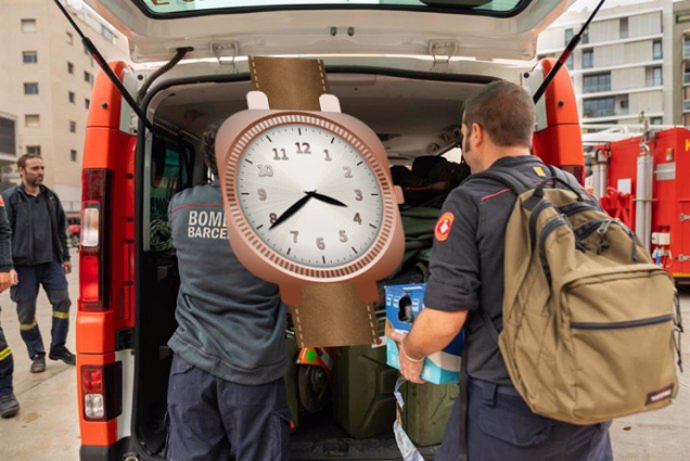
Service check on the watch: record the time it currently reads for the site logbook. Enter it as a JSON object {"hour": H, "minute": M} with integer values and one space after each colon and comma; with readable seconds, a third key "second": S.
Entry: {"hour": 3, "minute": 39}
